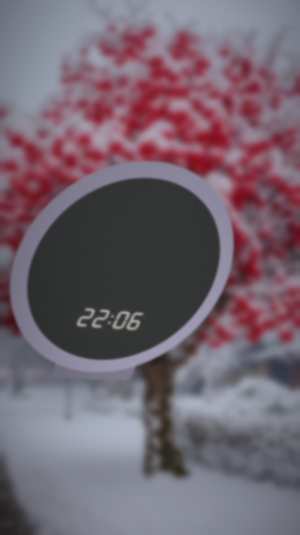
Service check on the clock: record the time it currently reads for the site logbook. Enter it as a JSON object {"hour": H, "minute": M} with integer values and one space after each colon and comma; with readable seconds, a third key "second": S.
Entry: {"hour": 22, "minute": 6}
